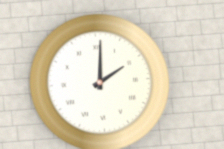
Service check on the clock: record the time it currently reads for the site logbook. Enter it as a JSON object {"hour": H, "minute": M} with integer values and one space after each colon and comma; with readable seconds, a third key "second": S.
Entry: {"hour": 2, "minute": 1}
